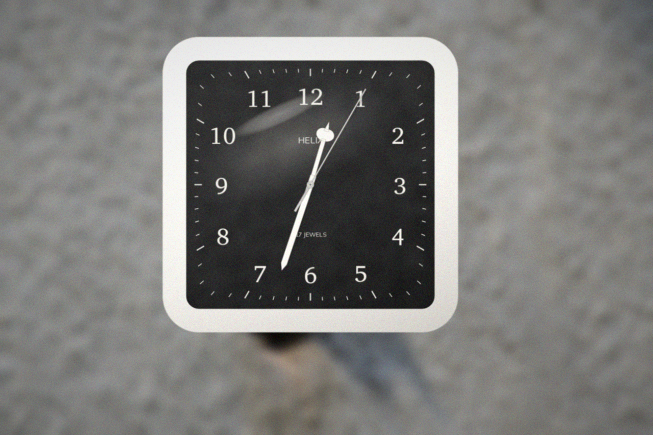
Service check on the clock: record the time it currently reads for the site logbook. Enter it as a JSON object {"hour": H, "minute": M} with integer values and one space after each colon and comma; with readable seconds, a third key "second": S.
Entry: {"hour": 12, "minute": 33, "second": 5}
